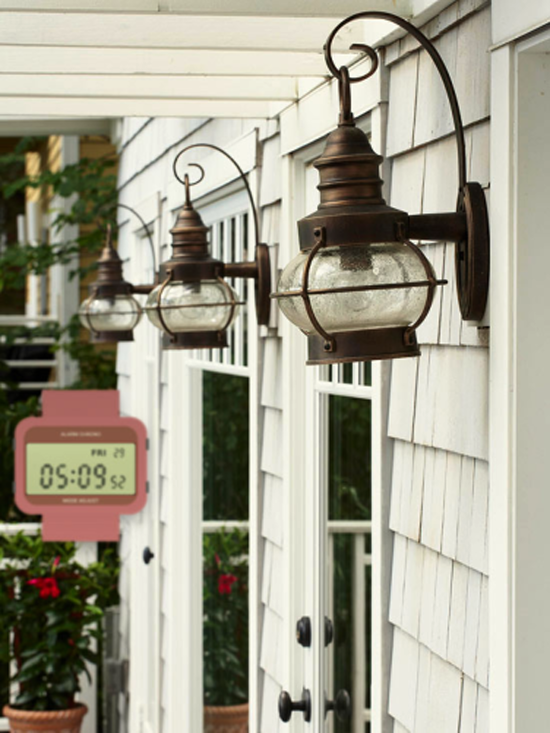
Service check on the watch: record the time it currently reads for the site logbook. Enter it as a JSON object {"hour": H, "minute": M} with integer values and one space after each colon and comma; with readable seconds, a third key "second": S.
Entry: {"hour": 5, "minute": 9}
